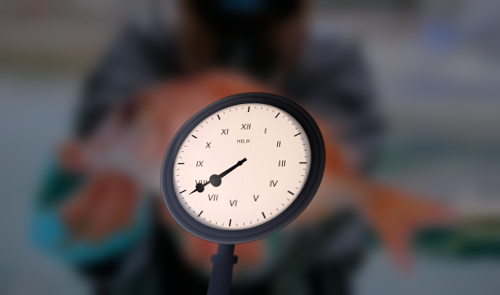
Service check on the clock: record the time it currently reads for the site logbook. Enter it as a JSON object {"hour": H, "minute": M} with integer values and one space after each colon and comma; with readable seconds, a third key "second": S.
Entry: {"hour": 7, "minute": 39}
